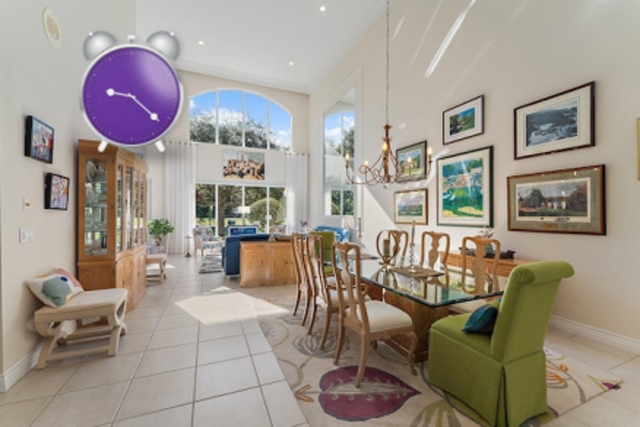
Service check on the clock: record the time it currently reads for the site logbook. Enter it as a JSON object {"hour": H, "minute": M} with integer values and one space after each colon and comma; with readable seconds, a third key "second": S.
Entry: {"hour": 9, "minute": 22}
